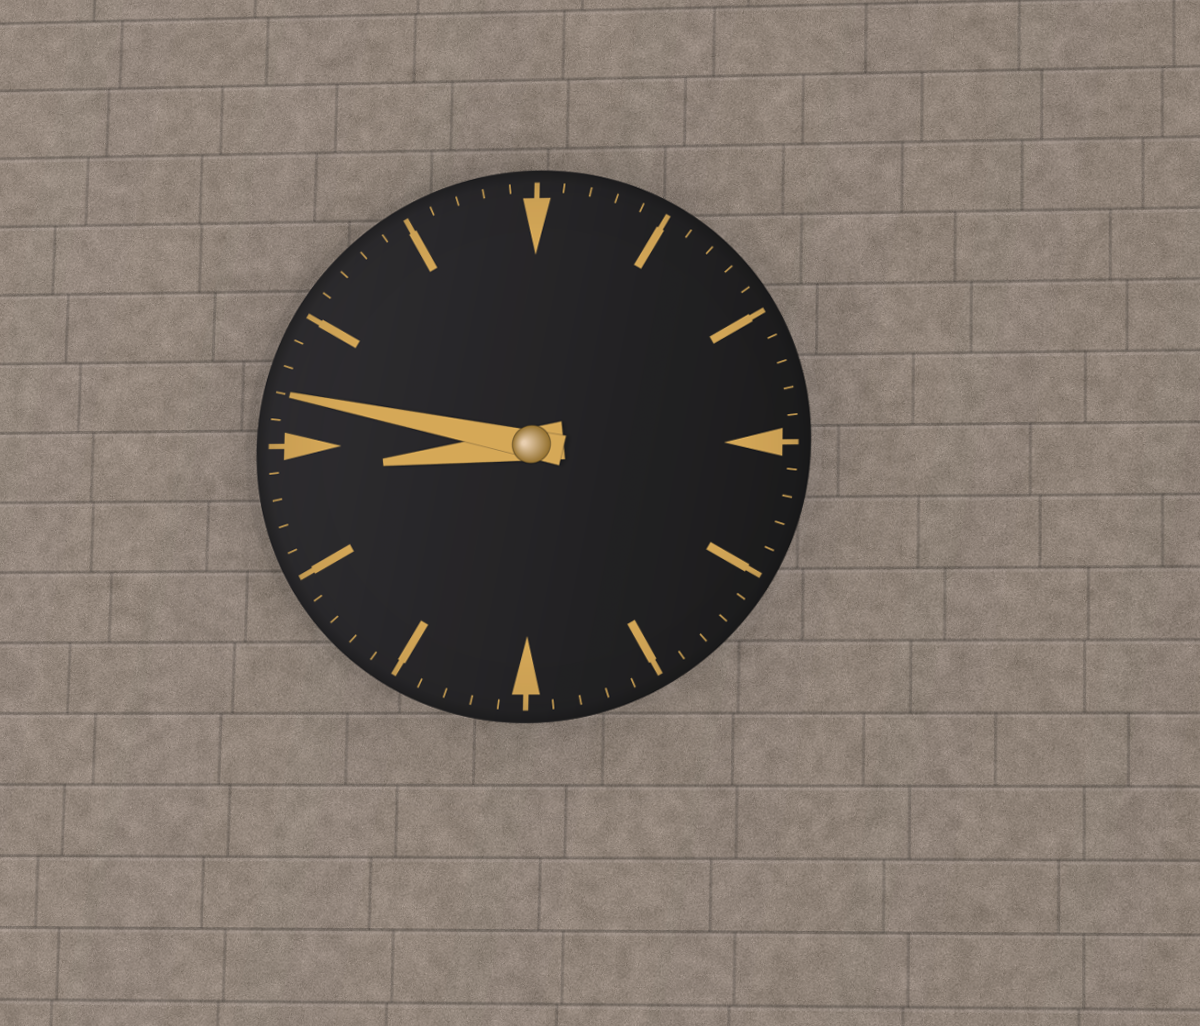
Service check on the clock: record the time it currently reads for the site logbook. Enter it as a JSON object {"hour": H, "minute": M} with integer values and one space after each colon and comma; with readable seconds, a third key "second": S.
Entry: {"hour": 8, "minute": 47}
